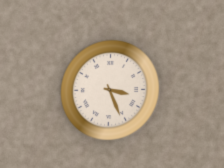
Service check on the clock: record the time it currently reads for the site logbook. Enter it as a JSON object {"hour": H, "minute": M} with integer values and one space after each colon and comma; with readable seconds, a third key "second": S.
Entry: {"hour": 3, "minute": 26}
